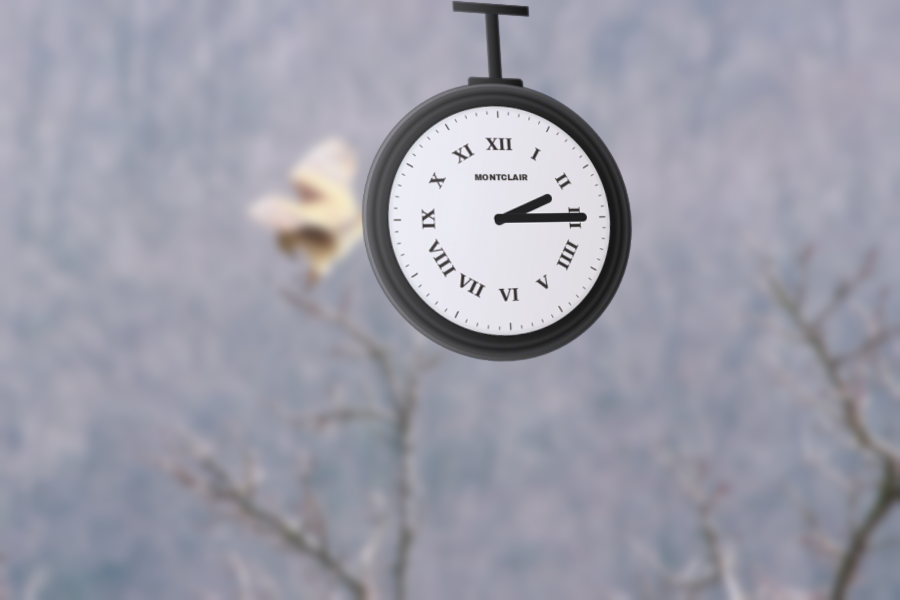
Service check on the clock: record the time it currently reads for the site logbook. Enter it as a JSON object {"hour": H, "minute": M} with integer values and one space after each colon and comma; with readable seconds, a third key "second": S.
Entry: {"hour": 2, "minute": 15}
